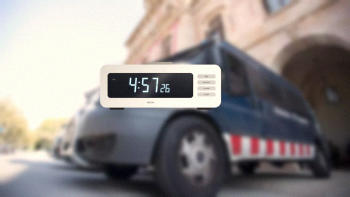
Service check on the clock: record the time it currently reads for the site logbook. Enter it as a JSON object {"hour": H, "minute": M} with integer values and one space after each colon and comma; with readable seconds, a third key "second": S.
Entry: {"hour": 4, "minute": 57, "second": 26}
